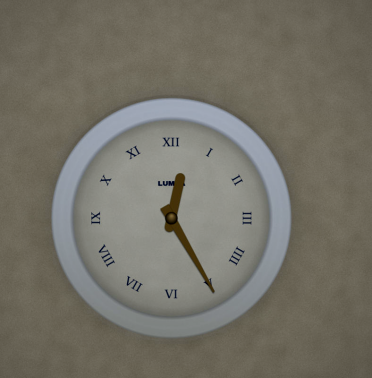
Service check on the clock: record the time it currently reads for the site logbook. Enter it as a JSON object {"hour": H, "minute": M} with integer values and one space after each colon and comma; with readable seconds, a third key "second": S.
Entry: {"hour": 12, "minute": 25}
